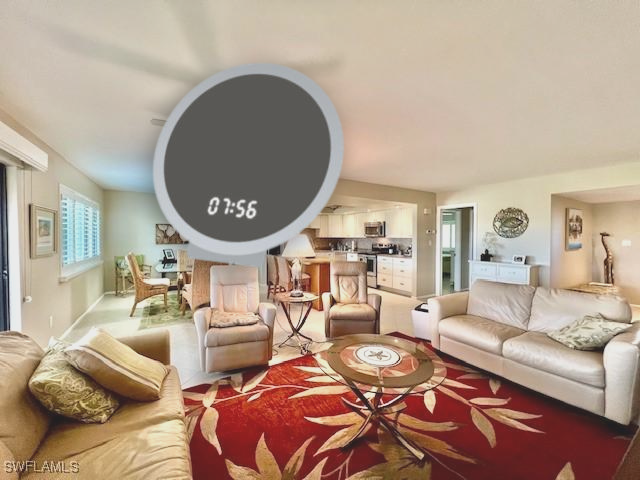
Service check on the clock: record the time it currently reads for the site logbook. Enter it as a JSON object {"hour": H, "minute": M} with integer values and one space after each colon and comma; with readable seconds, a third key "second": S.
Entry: {"hour": 7, "minute": 56}
